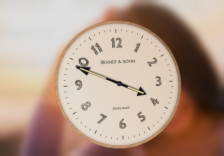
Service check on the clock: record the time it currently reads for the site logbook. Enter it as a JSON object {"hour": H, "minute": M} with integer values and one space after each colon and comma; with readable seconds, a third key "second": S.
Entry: {"hour": 3, "minute": 49}
